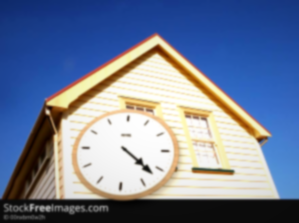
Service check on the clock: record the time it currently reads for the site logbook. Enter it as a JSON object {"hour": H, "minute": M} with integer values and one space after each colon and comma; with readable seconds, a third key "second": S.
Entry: {"hour": 4, "minute": 22}
